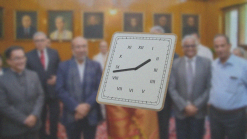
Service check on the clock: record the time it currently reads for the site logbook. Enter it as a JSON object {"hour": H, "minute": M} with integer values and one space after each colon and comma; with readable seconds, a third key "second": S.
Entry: {"hour": 1, "minute": 43}
